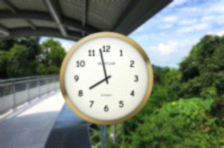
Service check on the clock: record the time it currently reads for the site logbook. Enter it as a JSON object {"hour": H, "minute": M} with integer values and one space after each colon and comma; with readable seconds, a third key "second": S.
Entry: {"hour": 7, "minute": 58}
